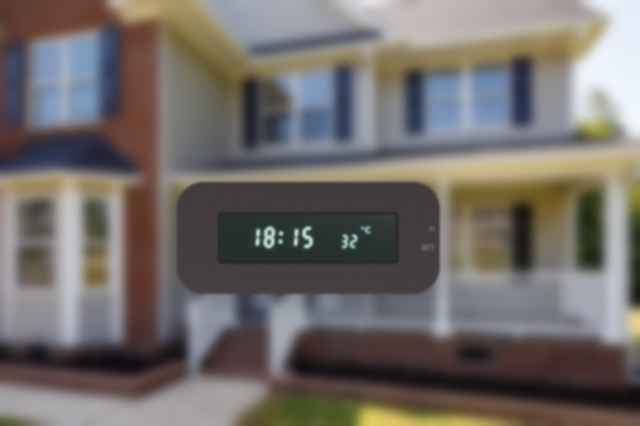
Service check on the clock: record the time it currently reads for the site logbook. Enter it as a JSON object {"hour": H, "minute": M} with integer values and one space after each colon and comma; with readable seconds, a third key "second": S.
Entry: {"hour": 18, "minute": 15}
